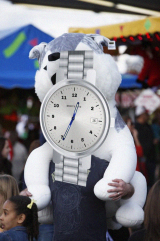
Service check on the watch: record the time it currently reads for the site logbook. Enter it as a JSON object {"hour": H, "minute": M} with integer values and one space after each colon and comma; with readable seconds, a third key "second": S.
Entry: {"hour": 12, "minute": 34}
